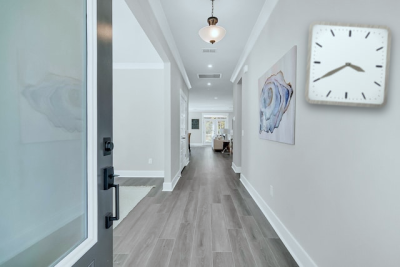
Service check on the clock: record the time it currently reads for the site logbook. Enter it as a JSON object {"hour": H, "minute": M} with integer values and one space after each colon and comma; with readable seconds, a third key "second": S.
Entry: {"hour": 3, "minute": 40}
